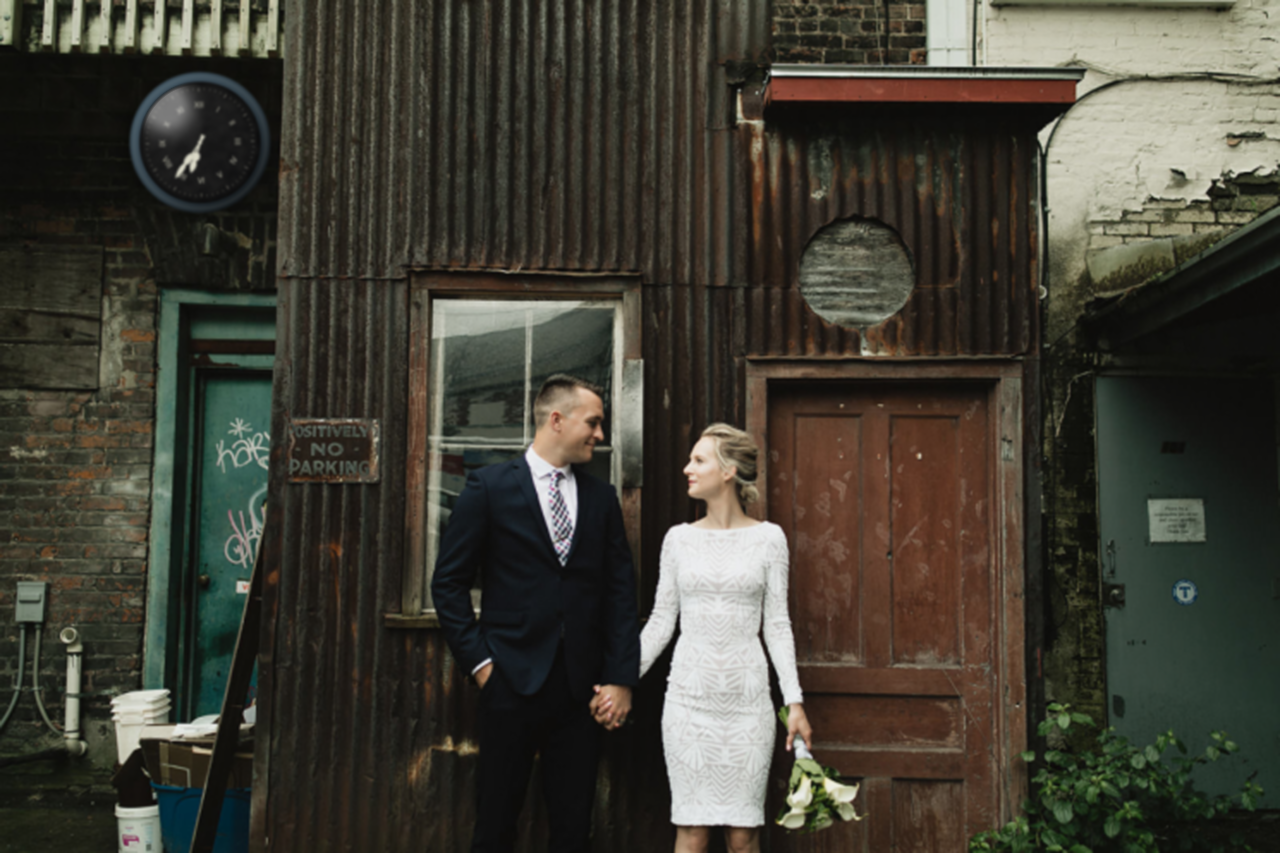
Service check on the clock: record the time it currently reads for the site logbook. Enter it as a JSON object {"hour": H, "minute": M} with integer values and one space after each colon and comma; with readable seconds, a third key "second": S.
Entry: {"hour": 6, "minute": 36}
